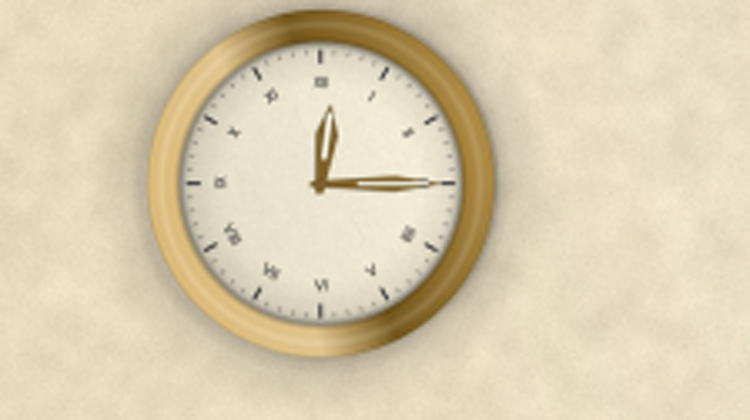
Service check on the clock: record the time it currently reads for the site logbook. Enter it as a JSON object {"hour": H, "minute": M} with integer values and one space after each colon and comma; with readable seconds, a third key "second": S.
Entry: {"hour": 12, "minute": 15}
